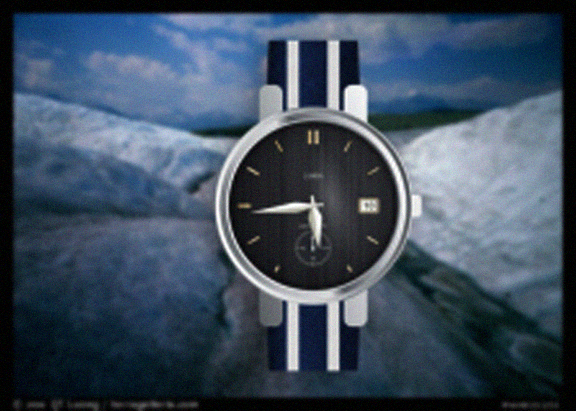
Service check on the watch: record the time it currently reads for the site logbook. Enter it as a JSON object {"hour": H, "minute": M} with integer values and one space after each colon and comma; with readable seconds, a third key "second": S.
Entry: {"hour": 5, "minute": 44}
